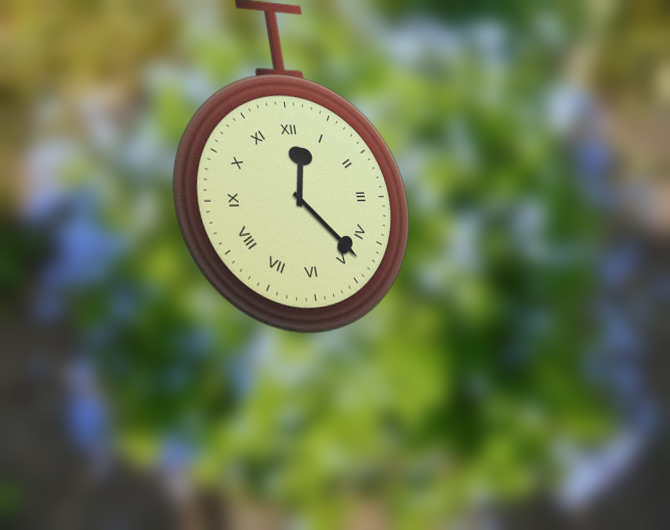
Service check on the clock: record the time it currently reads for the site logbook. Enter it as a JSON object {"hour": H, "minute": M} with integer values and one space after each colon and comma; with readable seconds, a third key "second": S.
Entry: {"hour": 12, "minute": 23}
